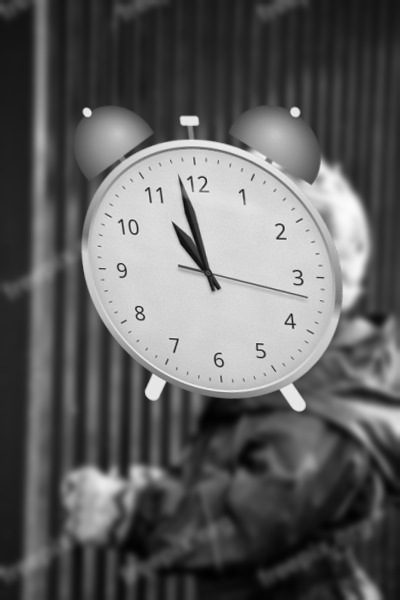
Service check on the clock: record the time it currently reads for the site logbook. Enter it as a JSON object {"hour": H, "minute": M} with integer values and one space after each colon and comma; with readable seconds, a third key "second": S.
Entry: {"hour": 10, "minute": 58, "second": 17}
